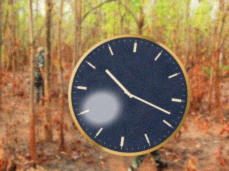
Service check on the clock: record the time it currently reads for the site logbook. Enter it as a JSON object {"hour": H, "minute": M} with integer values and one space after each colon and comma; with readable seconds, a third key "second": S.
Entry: {"hour": 10, "minute": 18}
